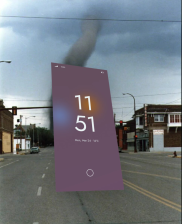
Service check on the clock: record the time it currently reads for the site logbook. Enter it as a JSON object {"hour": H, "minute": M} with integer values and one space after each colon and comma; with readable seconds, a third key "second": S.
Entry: {"hour": 11, "minute": 51}
